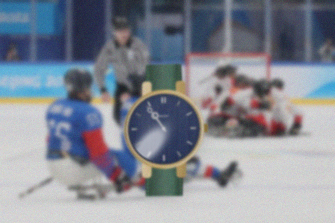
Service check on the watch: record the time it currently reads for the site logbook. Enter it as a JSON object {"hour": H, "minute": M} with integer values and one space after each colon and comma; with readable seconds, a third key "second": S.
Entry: {"hour": 10, "minute": 54}
